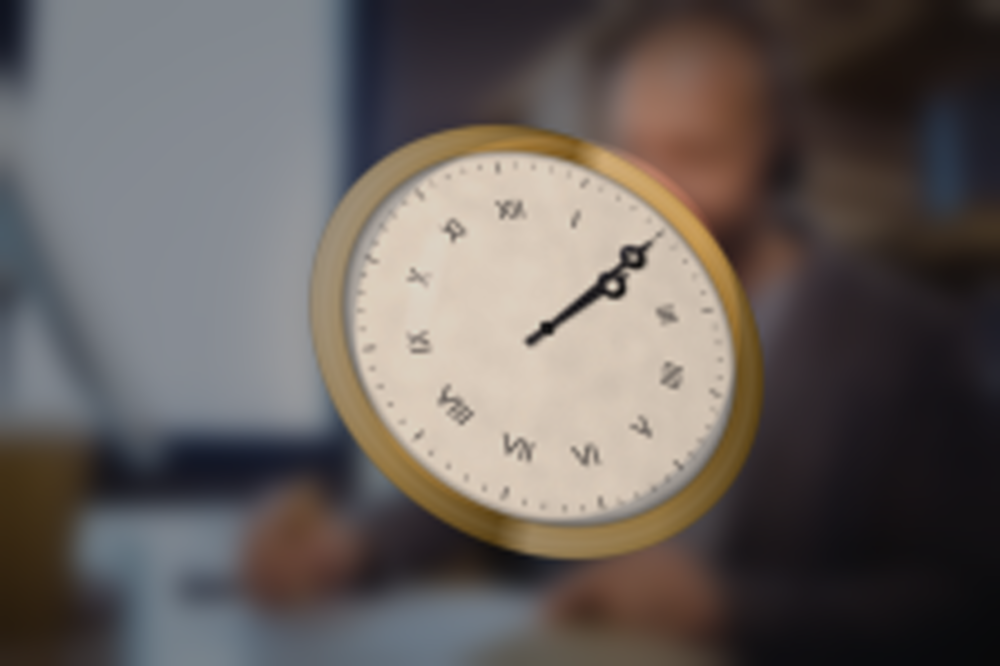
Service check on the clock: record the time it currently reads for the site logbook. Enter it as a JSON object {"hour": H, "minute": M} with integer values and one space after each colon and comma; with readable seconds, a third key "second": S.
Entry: {"hour": 2, "minute": 10}
